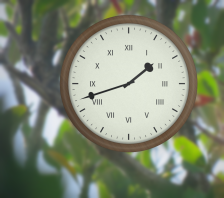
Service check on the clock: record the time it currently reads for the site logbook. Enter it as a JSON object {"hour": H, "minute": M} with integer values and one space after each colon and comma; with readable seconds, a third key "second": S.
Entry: {"hour": 1, "minute": 42}
